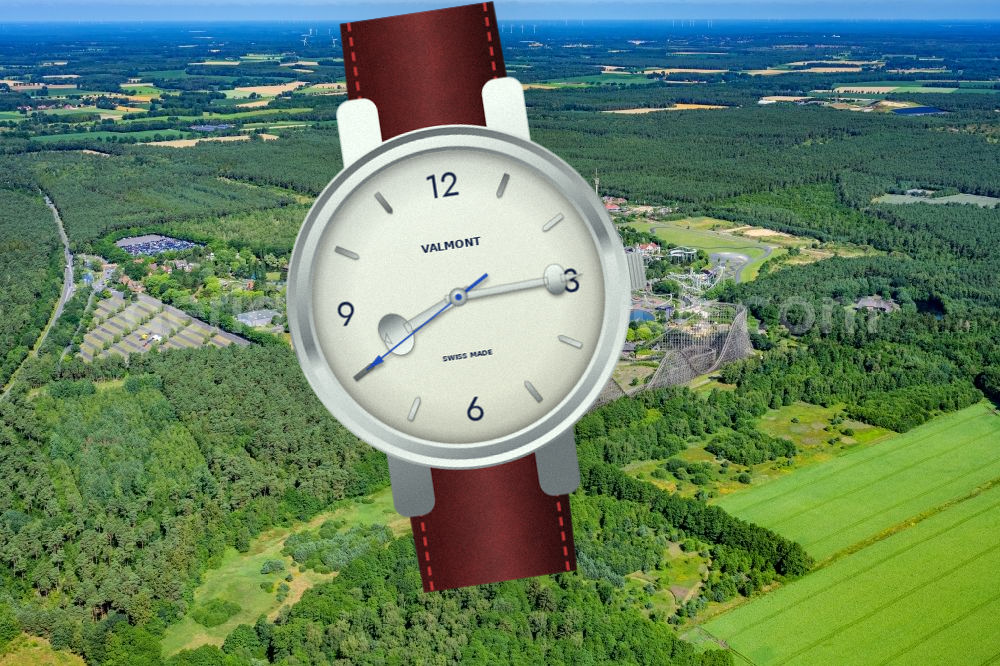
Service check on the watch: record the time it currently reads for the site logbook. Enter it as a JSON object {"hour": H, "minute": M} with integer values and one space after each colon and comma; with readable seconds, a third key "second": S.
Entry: {"hour": 8, "minute": 14, "second": 40}
